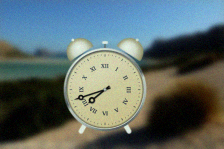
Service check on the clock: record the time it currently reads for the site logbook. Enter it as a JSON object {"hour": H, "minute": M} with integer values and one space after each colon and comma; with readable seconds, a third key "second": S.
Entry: {"hour": 7, "minute": 42}
